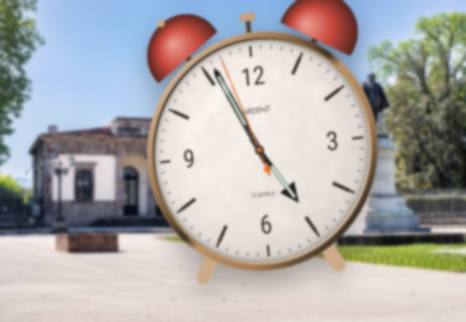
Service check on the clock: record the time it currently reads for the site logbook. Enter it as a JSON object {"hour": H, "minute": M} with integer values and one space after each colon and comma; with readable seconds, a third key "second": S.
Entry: {"hour": 4, "minute": 55, "second": 57}
